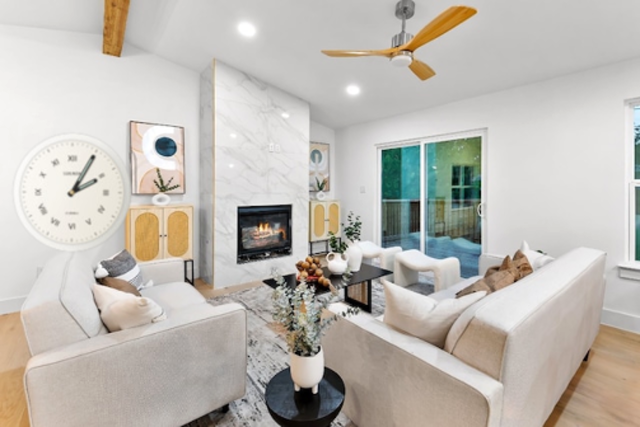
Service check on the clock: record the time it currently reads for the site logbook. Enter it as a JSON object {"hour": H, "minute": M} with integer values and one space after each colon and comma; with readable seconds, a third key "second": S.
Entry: {"hour": 2, "minute": 5}
